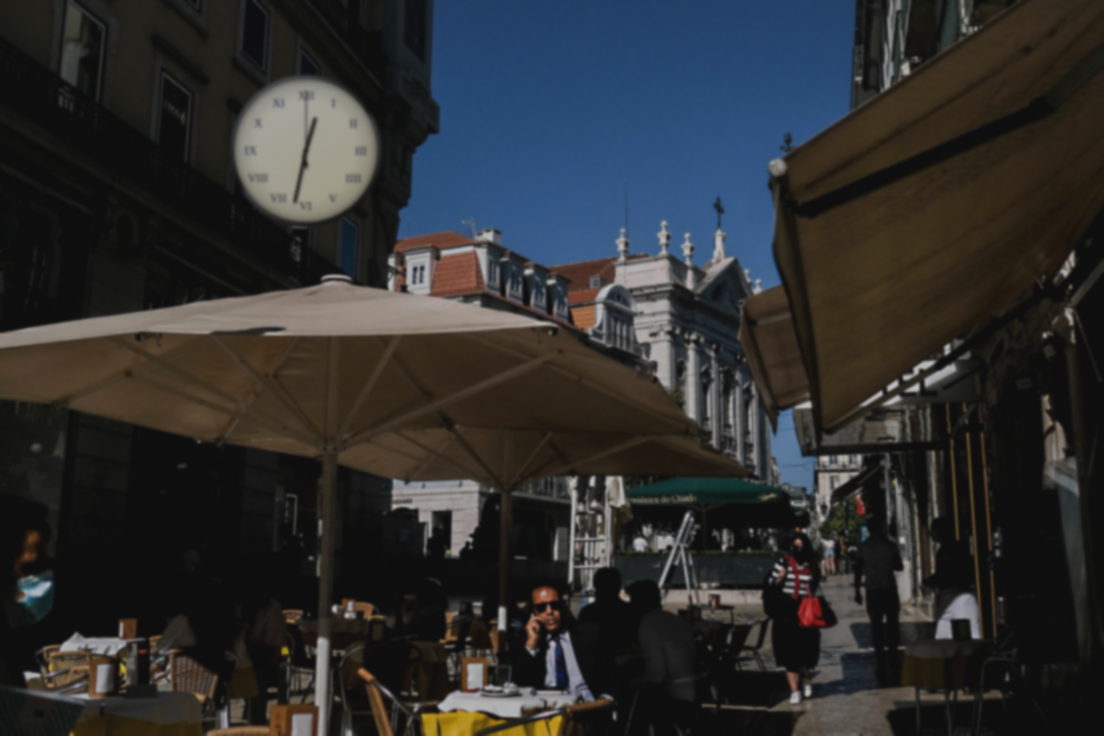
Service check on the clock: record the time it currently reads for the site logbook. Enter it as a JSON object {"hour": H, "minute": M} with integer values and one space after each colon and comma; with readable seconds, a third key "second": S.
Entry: {"hour": 12, "minute": 32, "second": 0}
